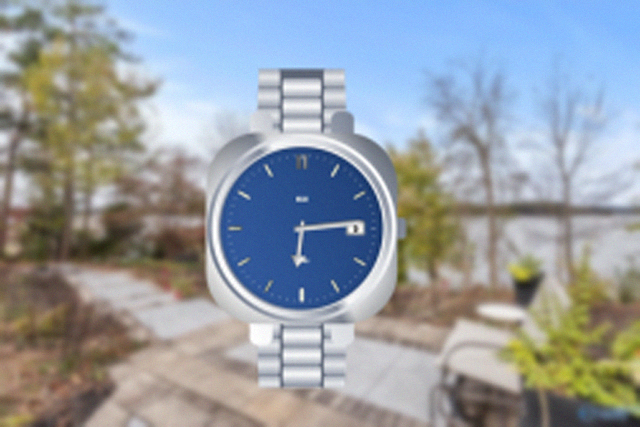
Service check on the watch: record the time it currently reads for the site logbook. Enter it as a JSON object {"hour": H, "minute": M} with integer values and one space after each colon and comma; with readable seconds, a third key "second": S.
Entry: {"hour": 6, "minute": 14}
